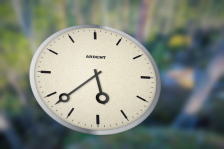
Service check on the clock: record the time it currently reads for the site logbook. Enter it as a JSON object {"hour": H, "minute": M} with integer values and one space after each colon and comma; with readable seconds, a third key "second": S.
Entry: {"hour": 5, "minute": 38}
